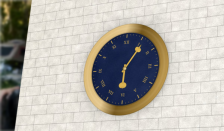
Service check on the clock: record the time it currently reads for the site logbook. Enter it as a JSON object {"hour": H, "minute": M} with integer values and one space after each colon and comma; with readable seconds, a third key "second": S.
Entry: {"hour": 6, "minute": 6}
